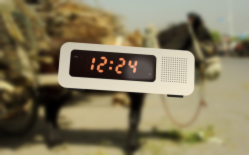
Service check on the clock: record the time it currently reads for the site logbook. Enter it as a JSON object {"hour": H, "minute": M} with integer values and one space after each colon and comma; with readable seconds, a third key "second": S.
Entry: {"hour": 12, "minute": 24}
